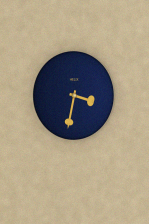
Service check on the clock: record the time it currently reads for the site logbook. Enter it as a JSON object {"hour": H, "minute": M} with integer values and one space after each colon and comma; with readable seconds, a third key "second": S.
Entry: {"hour": 3, "minute": 32}
